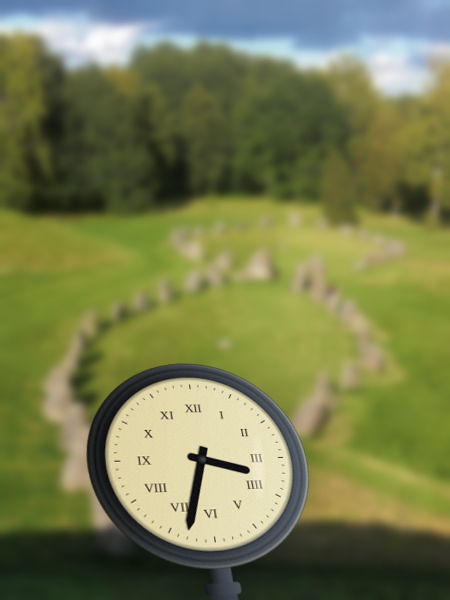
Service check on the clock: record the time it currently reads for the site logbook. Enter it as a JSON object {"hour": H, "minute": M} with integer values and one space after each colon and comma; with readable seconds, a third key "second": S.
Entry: {"hour": 3, "minute": 33}
